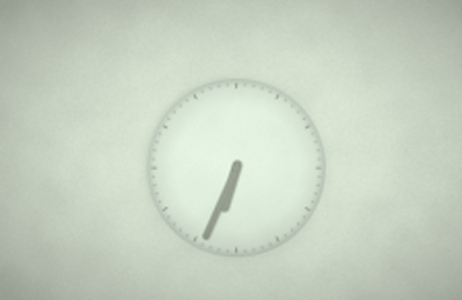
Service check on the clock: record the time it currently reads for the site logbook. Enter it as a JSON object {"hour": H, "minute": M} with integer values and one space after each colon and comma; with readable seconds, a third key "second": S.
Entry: {"hour": 6, "minute": 34}
